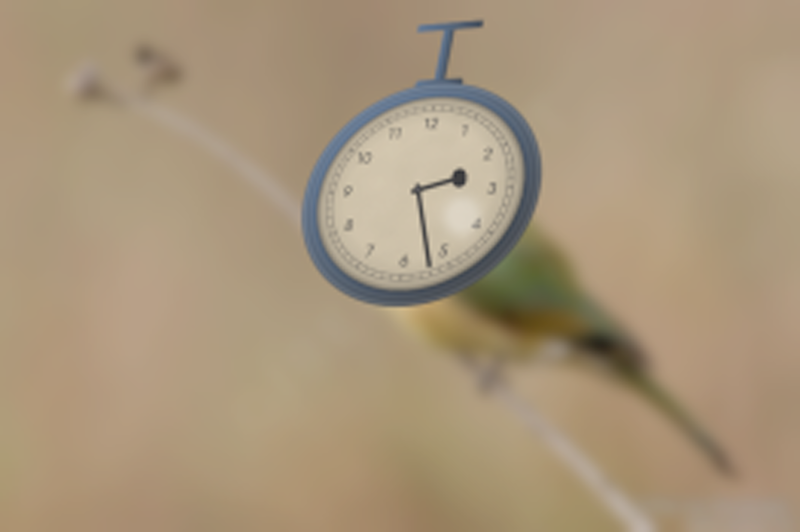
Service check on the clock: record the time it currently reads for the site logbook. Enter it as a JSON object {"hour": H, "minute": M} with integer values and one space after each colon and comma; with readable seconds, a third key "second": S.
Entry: {"hour": 2, "minute": 27}
